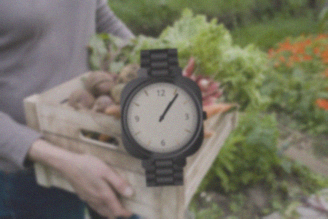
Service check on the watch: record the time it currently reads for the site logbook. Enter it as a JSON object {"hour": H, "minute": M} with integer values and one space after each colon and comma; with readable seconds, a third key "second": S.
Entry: {"hour": 1, "minute": 6}
